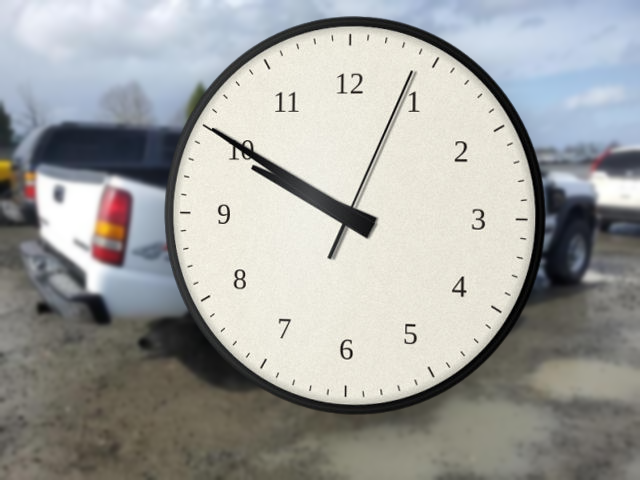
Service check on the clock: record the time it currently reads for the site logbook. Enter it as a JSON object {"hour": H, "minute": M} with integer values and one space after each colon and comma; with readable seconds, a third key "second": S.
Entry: {"hour": 9, "minute": 50, "second": 4}
